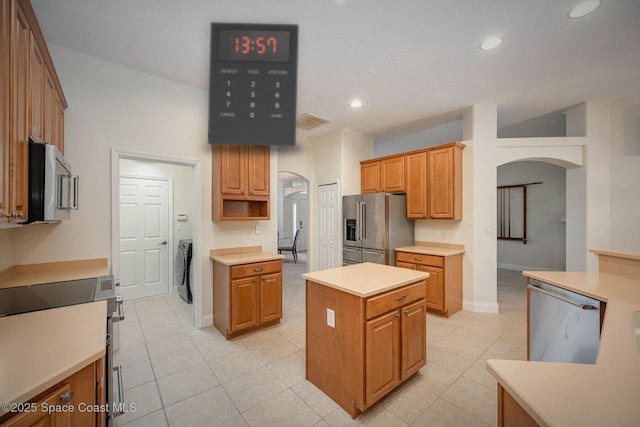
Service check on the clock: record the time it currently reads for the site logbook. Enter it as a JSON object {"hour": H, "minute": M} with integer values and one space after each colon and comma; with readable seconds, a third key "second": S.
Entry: {"hour": 13, "minute": 57}
